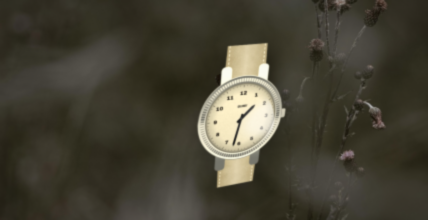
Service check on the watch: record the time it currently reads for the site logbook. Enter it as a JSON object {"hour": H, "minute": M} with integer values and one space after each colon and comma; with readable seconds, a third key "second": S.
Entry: {"hour": 1, "minute": 32}
